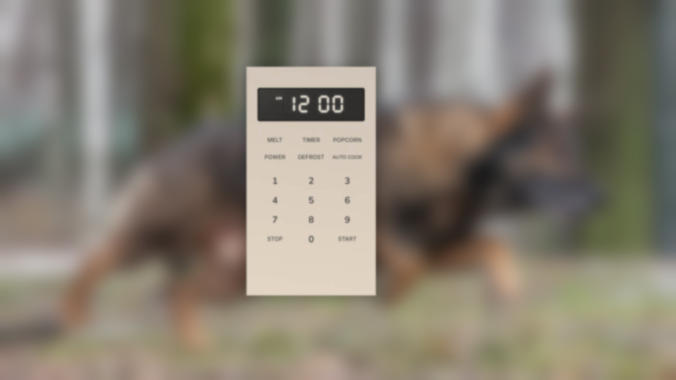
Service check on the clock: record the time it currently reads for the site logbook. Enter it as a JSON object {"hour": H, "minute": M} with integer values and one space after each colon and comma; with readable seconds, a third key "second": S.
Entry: {"hour": 12, "minute": 0}
